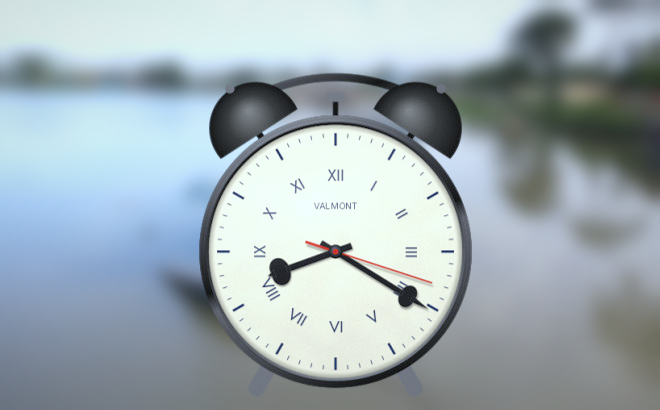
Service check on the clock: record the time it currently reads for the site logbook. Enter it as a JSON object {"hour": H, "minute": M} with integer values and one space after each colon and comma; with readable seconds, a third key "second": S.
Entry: {"hour": 8, "minute": 20, "second": 18}
